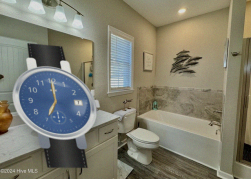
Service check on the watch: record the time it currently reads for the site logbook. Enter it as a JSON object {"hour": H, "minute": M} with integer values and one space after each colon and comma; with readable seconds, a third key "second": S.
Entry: {"hour": 7, "minute": 0}
